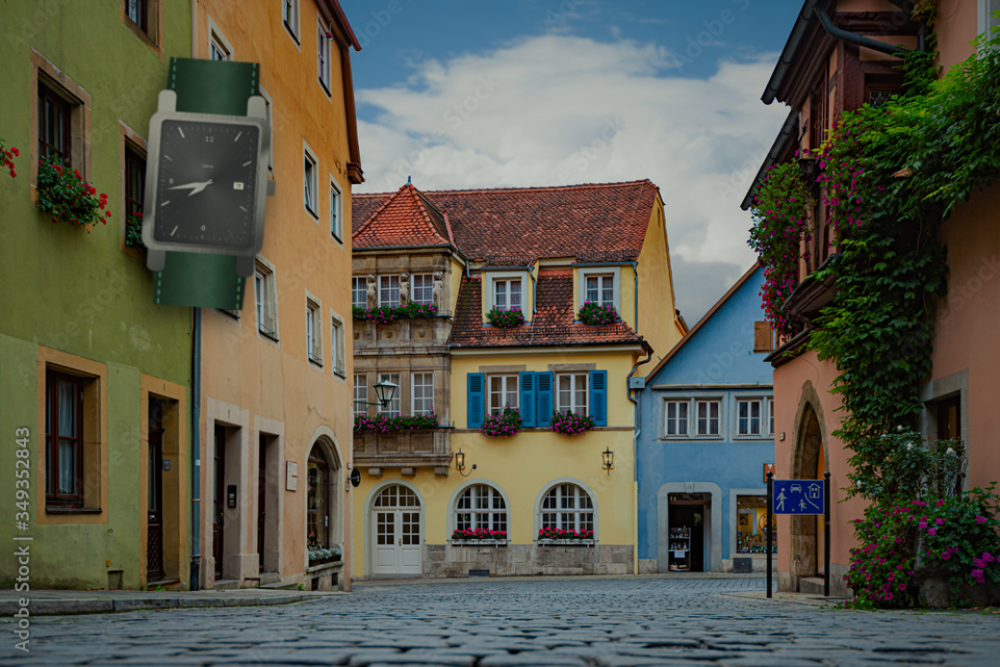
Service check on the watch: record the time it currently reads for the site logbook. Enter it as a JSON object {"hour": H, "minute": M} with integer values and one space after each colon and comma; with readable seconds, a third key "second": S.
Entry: {"hour": 7, "minute": 43}
